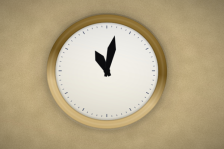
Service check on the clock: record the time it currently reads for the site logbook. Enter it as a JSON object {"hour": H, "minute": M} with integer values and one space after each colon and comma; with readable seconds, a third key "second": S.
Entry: {"hour": 11, "minute": 2}
